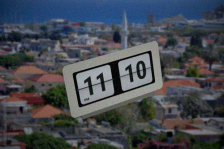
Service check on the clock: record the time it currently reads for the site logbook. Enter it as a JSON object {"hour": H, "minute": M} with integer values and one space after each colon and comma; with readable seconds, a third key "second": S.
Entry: {"hour": 11, "minute": 10}
